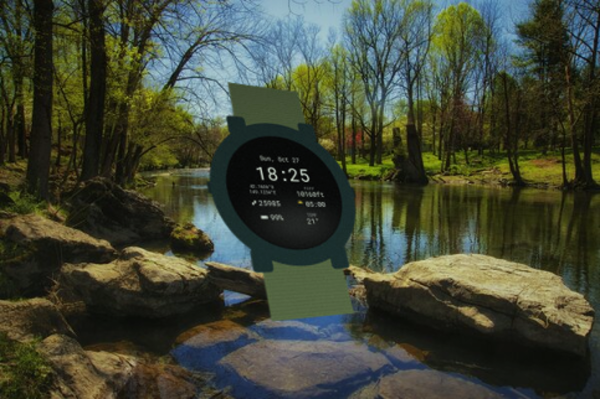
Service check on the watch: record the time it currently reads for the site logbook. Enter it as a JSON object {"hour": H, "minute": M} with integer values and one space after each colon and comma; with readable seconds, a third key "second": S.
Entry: {"hour": 18, "minute": 25}
